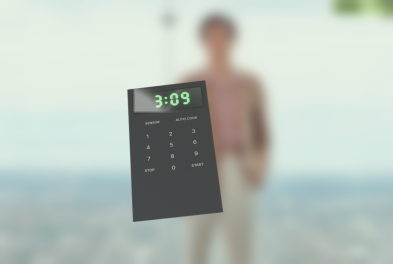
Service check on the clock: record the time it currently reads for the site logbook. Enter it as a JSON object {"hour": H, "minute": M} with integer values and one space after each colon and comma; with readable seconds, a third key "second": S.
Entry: {"hour": 3, "minute": 9}
